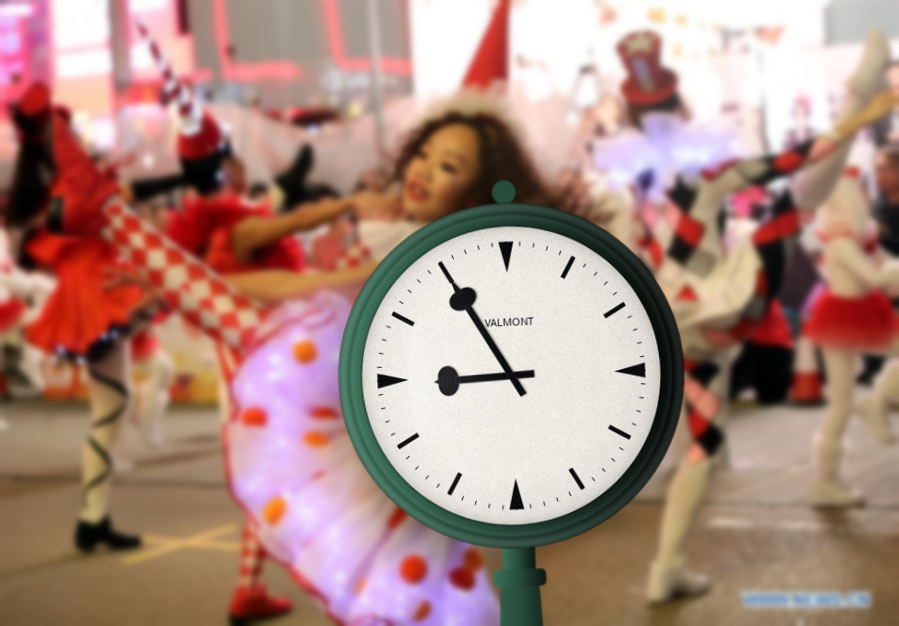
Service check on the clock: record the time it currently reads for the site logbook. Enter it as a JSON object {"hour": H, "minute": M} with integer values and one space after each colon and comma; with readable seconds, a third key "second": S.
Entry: {"hour": 8, "minute": 55}
